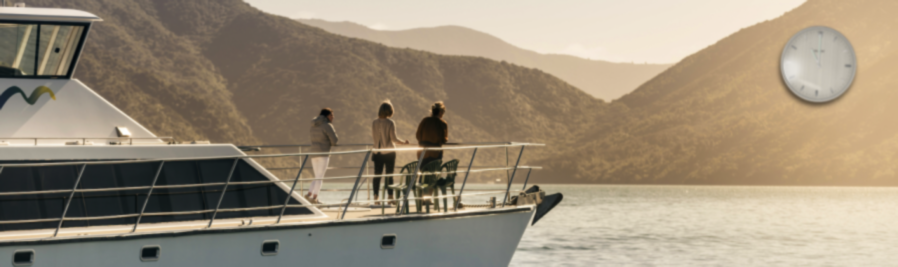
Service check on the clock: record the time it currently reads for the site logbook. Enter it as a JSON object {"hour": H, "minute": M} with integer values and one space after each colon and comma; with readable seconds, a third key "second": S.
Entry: {"hour": 11, "minute": 0}
